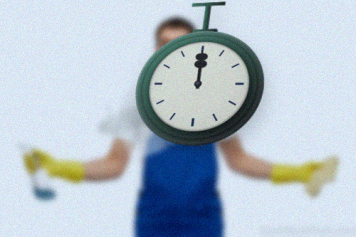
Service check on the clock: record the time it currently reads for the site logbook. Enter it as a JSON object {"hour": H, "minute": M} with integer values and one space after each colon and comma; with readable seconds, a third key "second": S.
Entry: {"hour": 12, "minute": 0}
